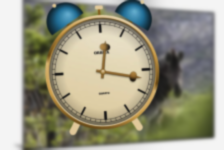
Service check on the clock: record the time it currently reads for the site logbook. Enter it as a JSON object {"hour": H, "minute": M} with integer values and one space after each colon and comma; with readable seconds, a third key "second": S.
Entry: {"hour": 12, "minute": 17}
